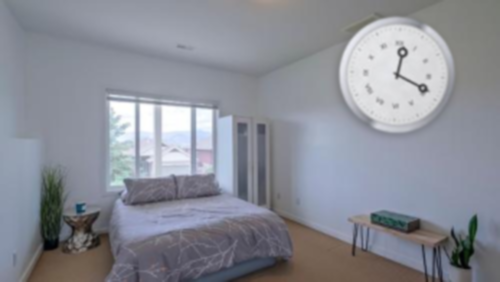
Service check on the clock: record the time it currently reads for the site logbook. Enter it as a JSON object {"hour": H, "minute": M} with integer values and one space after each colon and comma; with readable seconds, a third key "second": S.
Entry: {"hour": 12, "minute": 19}
